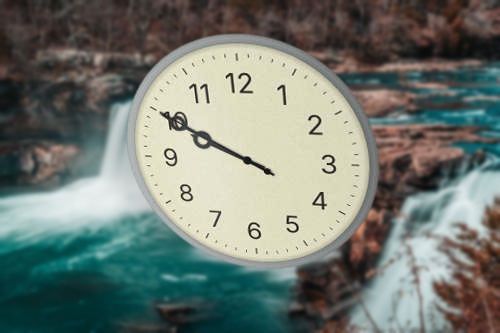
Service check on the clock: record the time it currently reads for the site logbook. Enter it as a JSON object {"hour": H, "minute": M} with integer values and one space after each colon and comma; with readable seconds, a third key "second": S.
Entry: {"hour": 9, "minute": 49, "second": 50}
